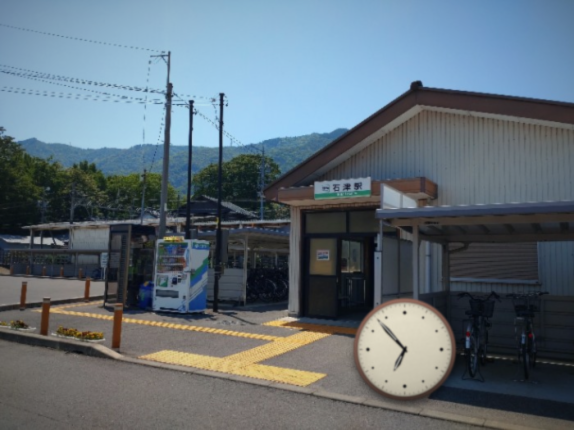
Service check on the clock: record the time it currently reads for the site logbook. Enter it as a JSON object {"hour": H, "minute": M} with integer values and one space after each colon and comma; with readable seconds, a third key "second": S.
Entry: {"hour": 6, "minute": 53}
